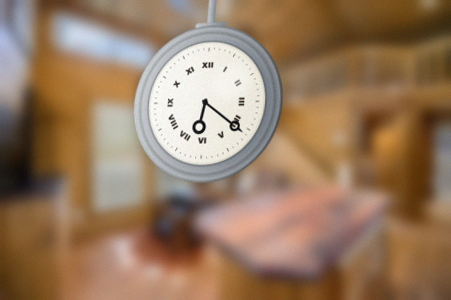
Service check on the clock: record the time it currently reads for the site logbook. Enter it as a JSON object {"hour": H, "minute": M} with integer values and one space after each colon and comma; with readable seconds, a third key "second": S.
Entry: {"hour": 6, "minute": 21}
